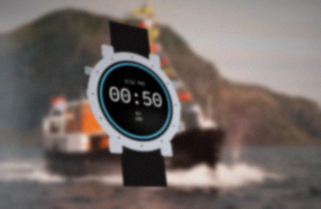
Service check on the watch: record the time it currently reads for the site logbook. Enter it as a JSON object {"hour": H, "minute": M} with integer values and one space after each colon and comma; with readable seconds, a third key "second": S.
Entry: {"hour": 0, "minute": 50}
